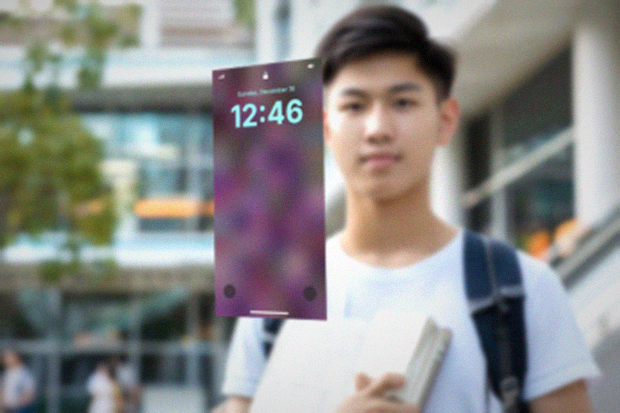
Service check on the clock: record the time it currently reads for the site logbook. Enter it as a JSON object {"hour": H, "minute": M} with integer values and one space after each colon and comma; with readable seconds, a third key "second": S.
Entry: {"hour": 12, "minute": 46}
